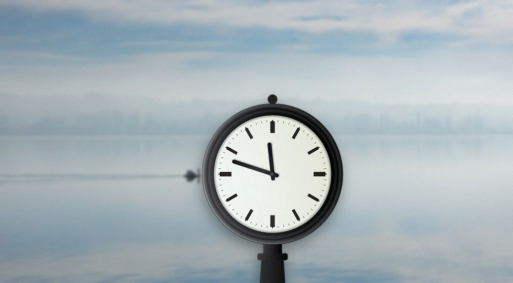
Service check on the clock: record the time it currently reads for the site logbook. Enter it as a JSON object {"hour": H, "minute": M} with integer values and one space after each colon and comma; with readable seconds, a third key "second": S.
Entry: {"hour": 11, "minute": 48}
